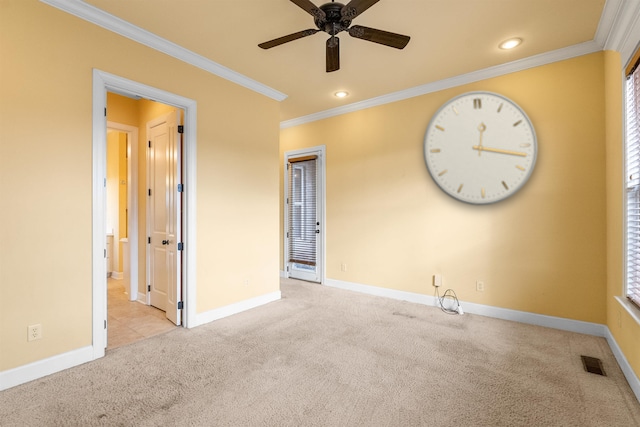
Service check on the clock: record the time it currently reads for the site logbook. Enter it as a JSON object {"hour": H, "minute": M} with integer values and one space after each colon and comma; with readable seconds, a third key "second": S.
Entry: {"hour": 12, "minute": 17}
